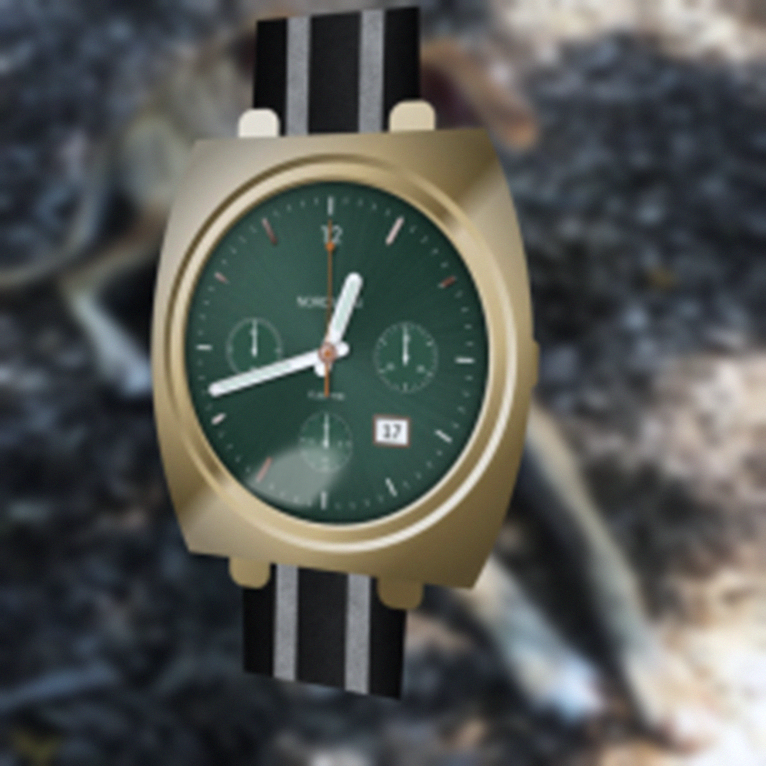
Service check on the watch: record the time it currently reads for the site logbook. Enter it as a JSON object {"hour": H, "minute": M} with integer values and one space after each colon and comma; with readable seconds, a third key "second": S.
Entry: {"hour": 12, "minute": 42}
